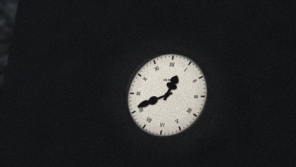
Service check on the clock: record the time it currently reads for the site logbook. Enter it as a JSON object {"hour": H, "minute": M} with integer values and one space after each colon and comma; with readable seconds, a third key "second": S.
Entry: {"hour": 12, "minute": 41}
